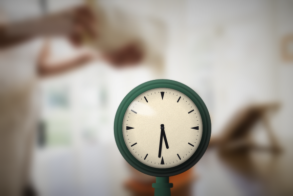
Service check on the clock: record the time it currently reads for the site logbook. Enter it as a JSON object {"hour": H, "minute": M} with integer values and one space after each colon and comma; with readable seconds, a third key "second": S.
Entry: {"hour": 5, "minute": 31}
